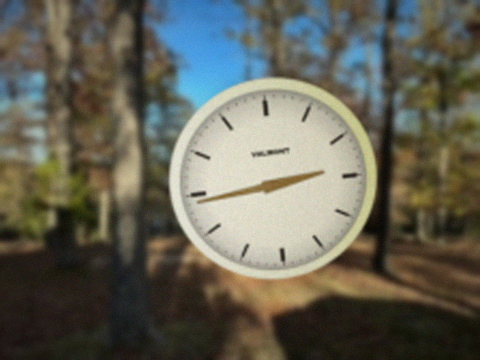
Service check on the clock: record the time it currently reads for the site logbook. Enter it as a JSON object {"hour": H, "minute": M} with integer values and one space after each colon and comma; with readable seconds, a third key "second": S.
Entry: {"hour": 2, "minute": 44}
